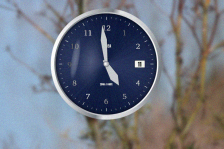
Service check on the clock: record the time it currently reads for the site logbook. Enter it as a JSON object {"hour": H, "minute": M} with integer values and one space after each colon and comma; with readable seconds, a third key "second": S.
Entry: {"hour": 4, "minute": 59}
